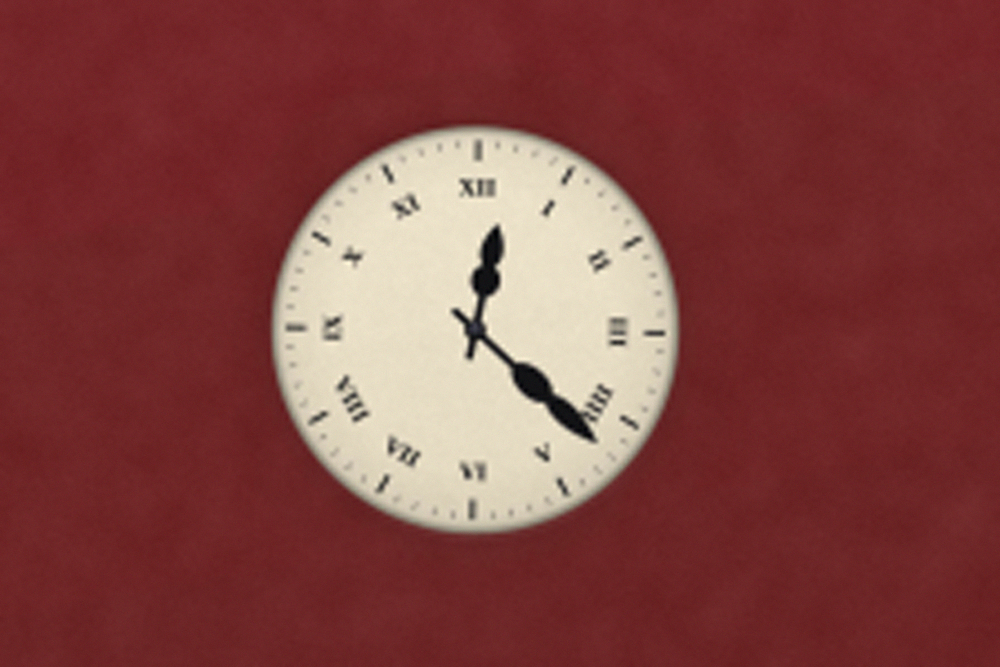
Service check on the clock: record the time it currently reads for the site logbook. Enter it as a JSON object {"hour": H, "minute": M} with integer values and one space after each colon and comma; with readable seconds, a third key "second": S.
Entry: {"hour": 12, "minute": 22}
